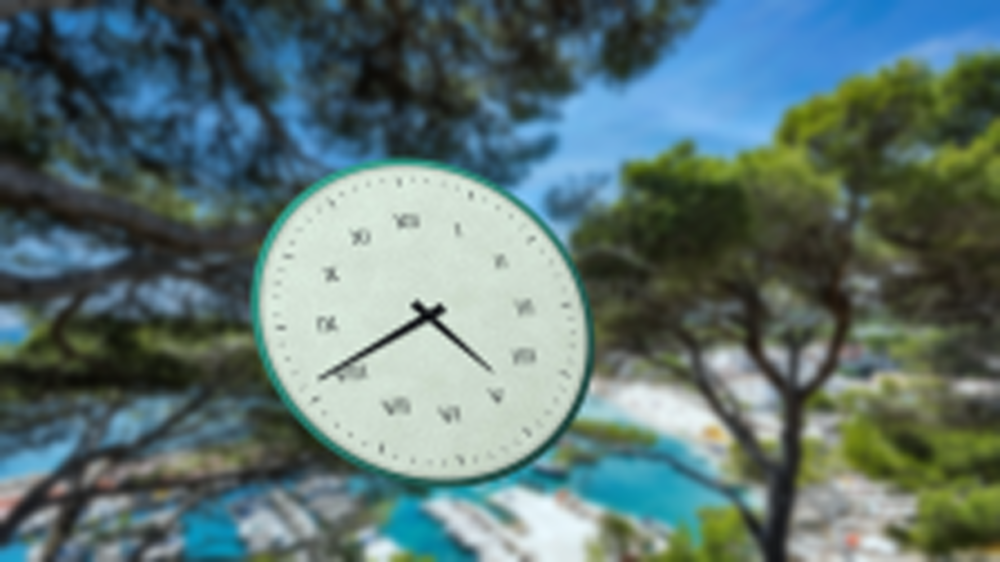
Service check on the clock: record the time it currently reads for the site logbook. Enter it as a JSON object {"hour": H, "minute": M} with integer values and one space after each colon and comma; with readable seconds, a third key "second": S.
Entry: {"hour": 4, "minute": 41}
